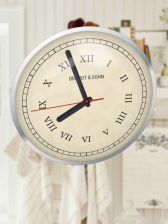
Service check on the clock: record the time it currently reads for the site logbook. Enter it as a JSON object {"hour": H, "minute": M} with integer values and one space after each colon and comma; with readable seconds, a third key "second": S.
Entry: {"hour": 7, "minute": 56, "second": 44}
